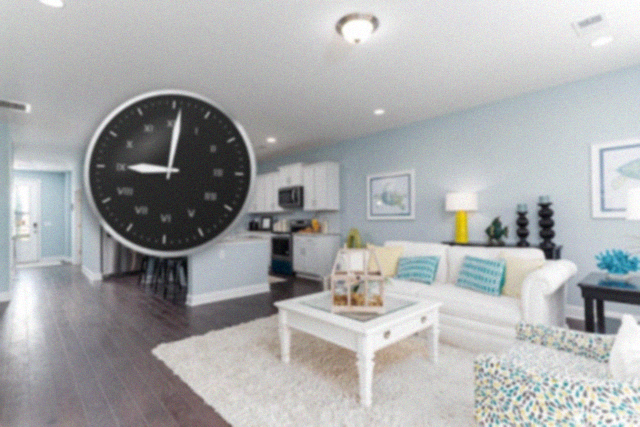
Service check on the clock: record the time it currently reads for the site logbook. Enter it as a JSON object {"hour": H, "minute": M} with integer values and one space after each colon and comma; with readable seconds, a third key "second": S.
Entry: {"hour": 9, "minute": 1}
